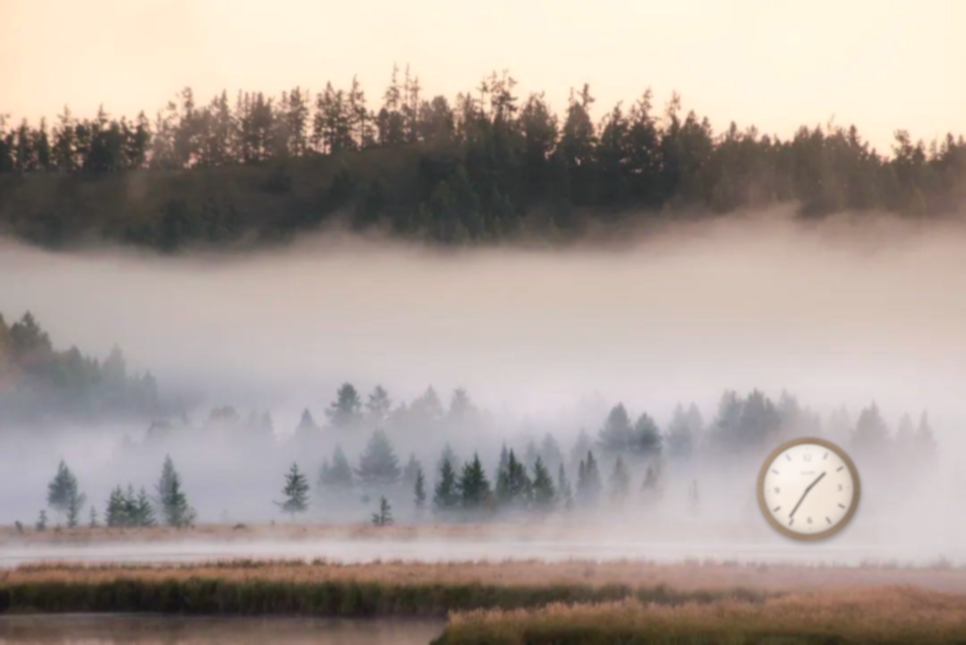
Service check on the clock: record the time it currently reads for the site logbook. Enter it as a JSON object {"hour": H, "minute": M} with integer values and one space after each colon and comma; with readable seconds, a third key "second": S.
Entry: {"hour": 1, "minute": 36}
